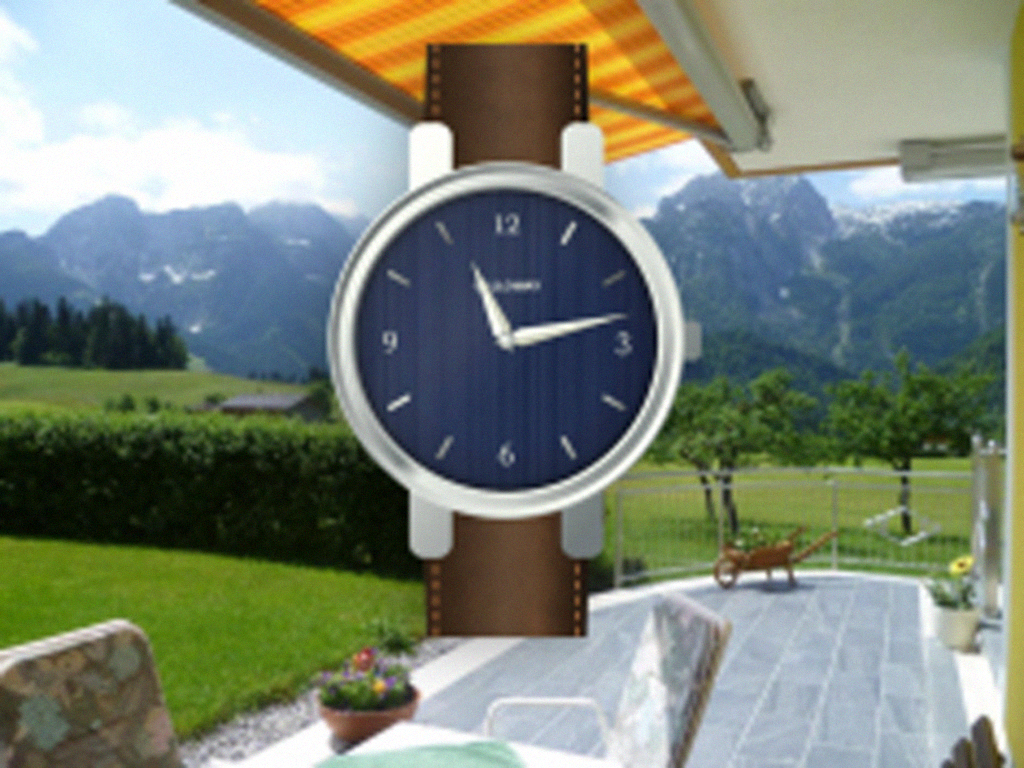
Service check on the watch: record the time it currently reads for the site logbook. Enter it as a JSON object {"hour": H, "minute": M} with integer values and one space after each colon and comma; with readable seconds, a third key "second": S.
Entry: {"hour": 11, "minute": 13}
